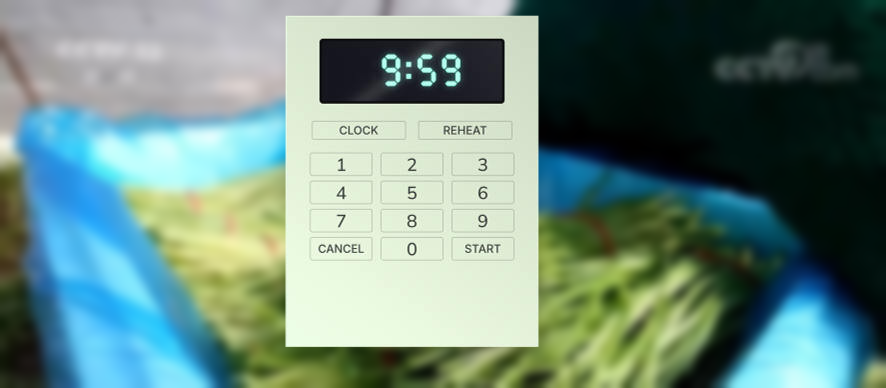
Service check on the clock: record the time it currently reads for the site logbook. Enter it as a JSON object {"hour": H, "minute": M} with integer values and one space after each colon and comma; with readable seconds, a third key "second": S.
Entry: {"hour": 9, "minute": 59}
